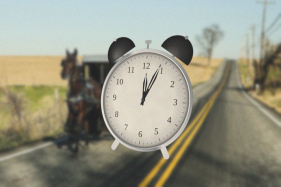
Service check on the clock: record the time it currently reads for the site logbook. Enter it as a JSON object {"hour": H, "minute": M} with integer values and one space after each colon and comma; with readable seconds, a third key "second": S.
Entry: {"hour": 12, "minute": 4}
